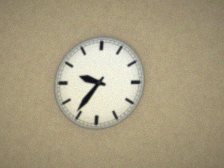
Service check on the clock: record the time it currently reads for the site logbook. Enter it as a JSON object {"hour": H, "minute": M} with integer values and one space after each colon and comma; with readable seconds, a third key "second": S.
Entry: {"hour": 9, "minute": 36}
